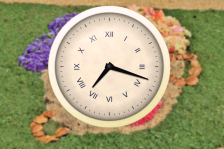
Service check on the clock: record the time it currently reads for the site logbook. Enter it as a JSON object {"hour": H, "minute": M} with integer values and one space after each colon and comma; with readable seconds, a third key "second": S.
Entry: {"hour": 7, "minute": 18}
